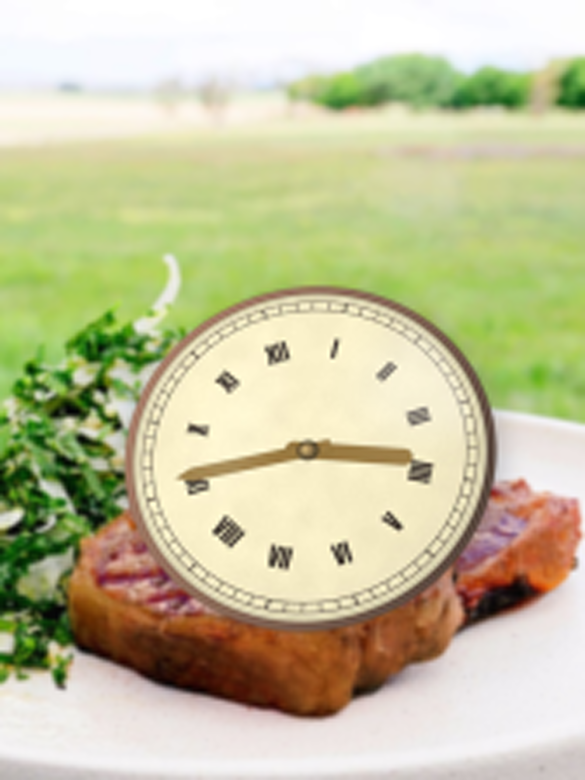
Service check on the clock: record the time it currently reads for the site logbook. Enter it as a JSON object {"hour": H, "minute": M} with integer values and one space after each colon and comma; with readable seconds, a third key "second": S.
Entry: {"hour": 3, "minute": 46}
